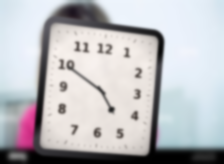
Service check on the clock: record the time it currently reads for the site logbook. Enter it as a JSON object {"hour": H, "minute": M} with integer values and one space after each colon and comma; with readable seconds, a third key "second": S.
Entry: {"hour": 4, "minute": 50}
